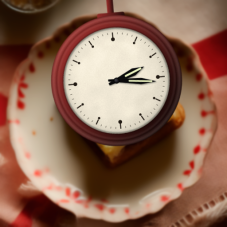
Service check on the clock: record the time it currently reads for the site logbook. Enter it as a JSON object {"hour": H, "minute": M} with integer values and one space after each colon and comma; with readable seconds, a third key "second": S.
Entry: {"hour": 2, "minute": 16}
